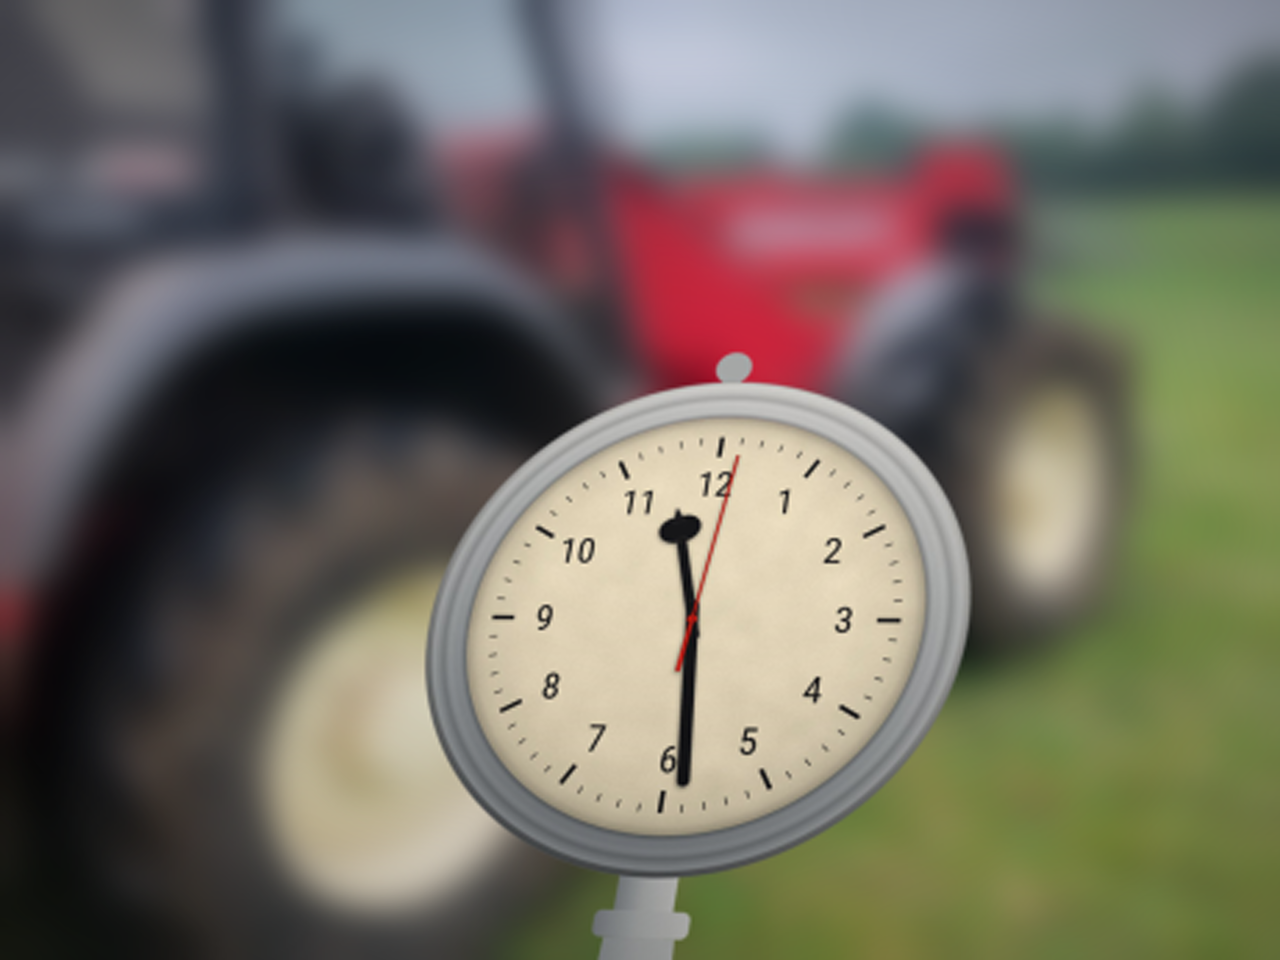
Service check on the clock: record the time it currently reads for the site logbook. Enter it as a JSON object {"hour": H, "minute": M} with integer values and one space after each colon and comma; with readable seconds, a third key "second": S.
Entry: {"hour": 11, "minute": 29, "second": 1}
